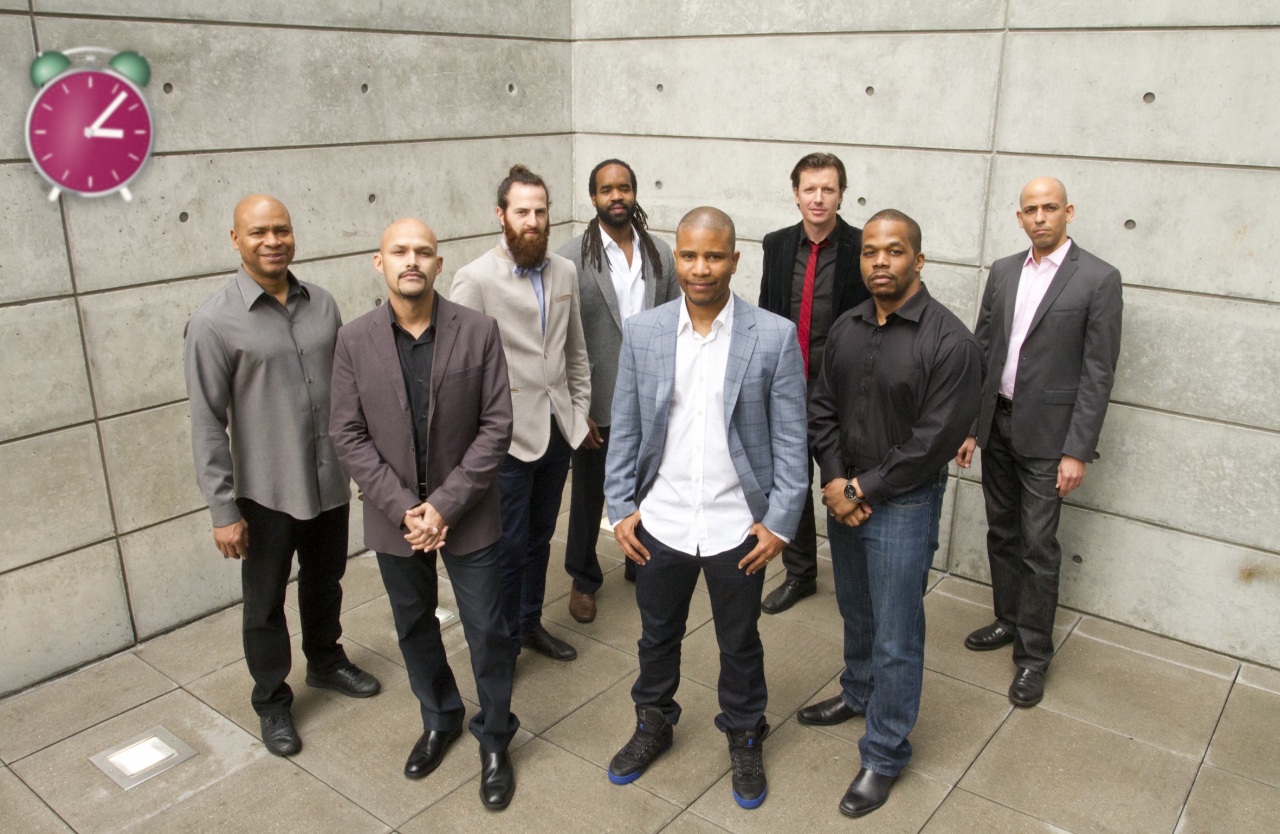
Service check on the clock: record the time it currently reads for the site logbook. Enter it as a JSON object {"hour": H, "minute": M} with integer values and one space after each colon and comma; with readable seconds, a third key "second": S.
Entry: {"hour": 3, "minute": 7}
